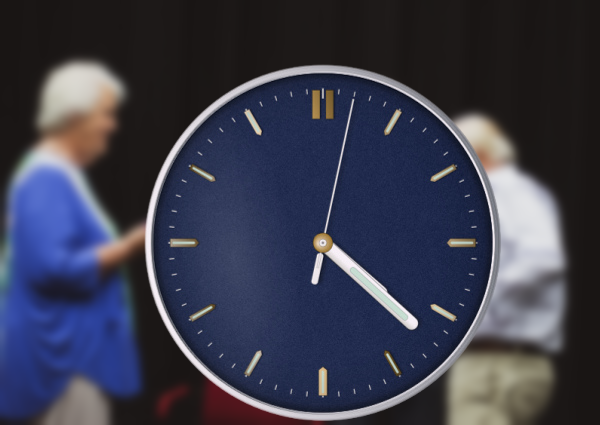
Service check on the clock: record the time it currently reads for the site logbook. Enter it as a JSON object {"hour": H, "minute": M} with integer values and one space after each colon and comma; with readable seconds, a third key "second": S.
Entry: {"hour": 4, "minute": 22, "second": 2}
